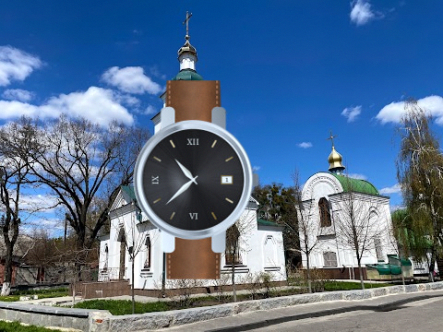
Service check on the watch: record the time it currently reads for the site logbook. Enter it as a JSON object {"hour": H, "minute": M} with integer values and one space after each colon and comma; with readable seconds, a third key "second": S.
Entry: {"hour": 10, "minute": 38}
